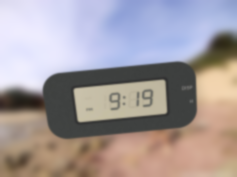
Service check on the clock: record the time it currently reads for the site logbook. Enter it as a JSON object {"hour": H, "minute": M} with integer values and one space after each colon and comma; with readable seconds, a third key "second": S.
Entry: {"hour": 9, "minute": 19}
